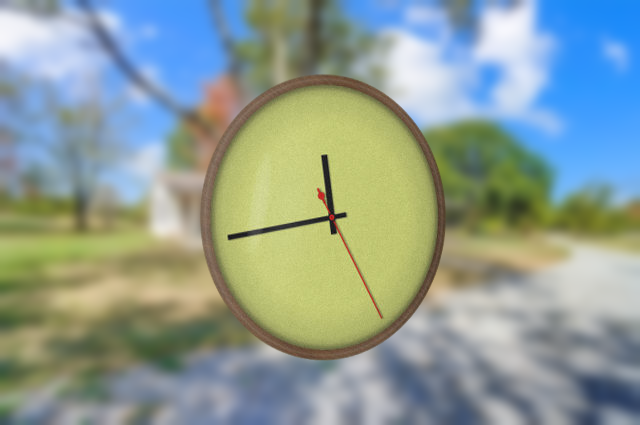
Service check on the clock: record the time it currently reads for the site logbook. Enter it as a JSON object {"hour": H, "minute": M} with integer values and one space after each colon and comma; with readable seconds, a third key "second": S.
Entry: {"hour": 11, "minute": 43, "second": 25}
